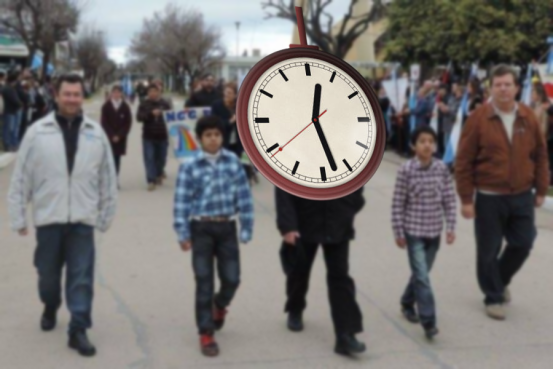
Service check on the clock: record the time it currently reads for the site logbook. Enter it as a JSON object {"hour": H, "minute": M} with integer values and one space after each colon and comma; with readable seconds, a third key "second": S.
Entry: {"hour": 12, "minute": 27, "second": 39}
